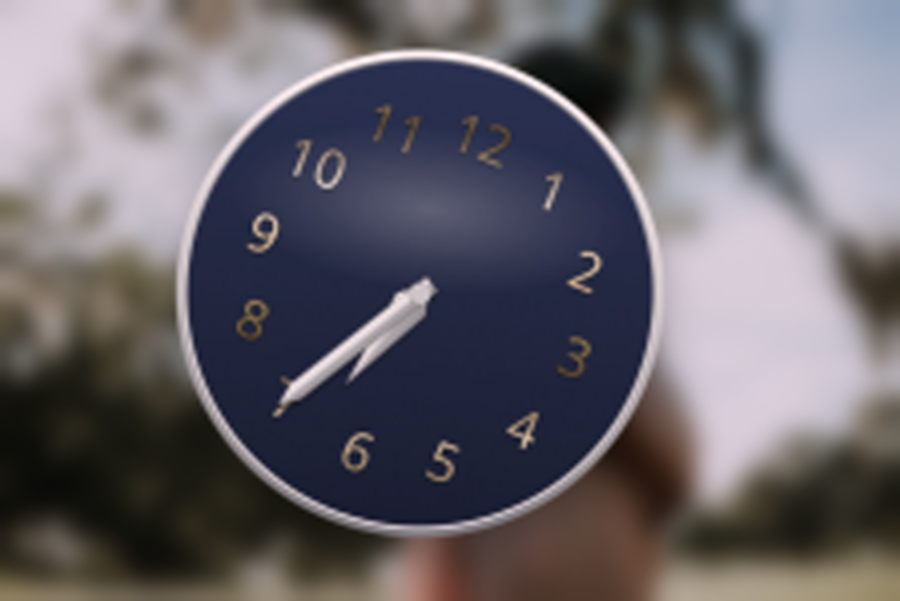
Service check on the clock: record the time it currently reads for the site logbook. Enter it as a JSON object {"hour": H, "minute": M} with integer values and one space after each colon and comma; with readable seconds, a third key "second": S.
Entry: {"hour": 6, "minute": 35}
